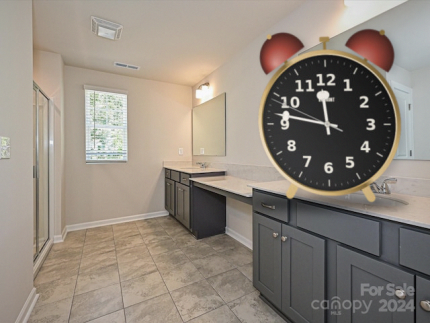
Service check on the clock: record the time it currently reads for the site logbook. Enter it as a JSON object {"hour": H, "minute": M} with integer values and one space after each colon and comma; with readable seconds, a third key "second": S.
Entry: {"hour": 11, "minute": 46, "second": 49}
